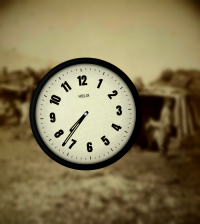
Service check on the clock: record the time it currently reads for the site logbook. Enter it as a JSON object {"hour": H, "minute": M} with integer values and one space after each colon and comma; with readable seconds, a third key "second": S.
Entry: {"hour": 7, "minute": 37}
